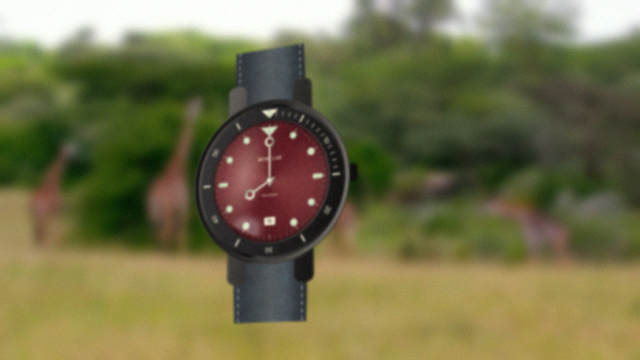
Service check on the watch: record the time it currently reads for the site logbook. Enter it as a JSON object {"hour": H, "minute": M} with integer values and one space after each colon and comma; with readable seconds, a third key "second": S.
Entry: {"hour": 8, "minute": 0}
